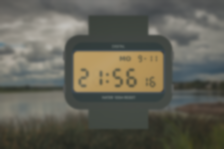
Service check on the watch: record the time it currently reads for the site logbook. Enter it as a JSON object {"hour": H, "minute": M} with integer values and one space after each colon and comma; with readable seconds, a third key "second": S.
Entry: {"hour": 21, "minute": 56}
